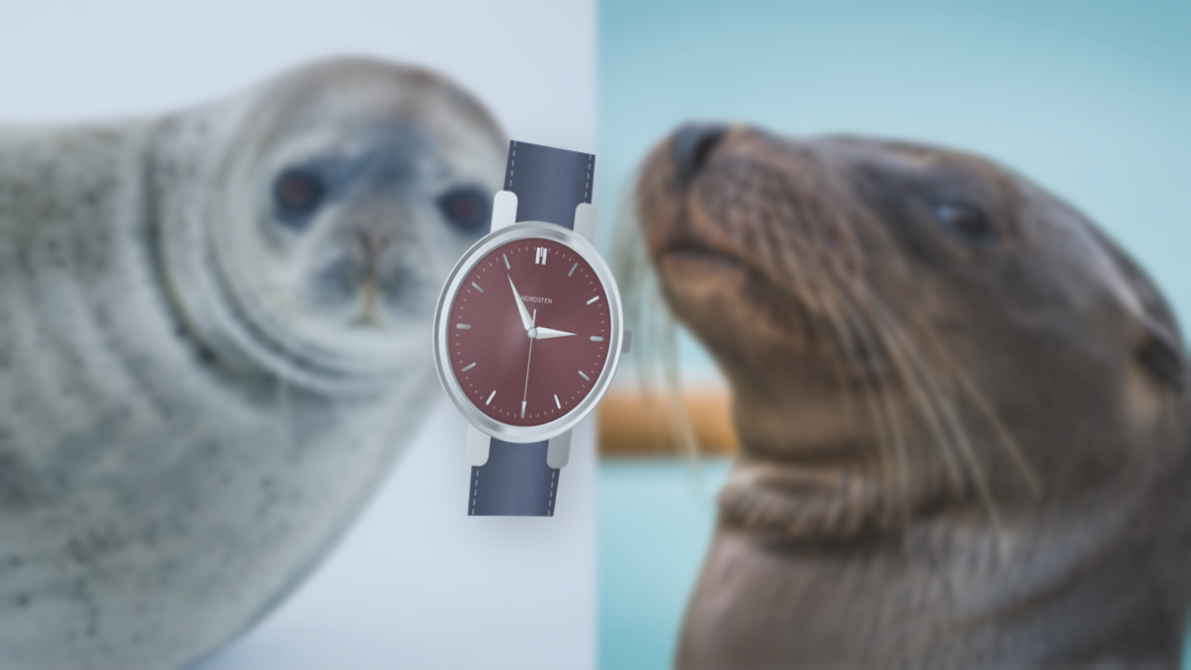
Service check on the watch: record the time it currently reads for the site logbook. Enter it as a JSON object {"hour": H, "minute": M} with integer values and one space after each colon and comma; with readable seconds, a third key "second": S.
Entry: {"hour": 2, "minute": 54, "second": 30}
